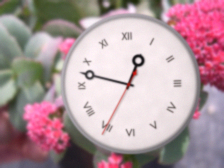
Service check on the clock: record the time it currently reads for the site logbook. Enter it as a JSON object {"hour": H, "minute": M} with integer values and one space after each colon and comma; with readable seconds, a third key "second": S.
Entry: {"hour": 12, "minute": 47, "second": 35}
